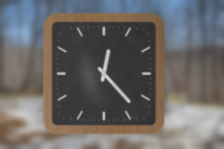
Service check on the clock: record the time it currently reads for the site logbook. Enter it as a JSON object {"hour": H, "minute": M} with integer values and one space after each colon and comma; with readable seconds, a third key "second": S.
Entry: {"hour": 12, "minute": 23}
